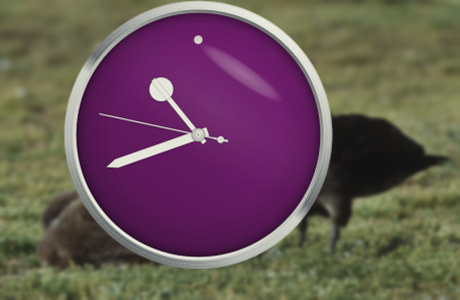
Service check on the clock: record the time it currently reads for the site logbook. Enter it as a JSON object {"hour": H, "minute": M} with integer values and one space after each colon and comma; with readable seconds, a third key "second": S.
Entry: {"hour": 10, "minute": 41, "second": 47}
